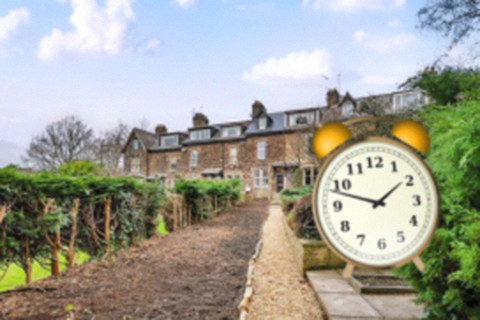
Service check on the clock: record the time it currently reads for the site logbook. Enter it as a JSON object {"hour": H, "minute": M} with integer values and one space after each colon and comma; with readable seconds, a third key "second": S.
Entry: {"hour": 1, "minute": 48}
